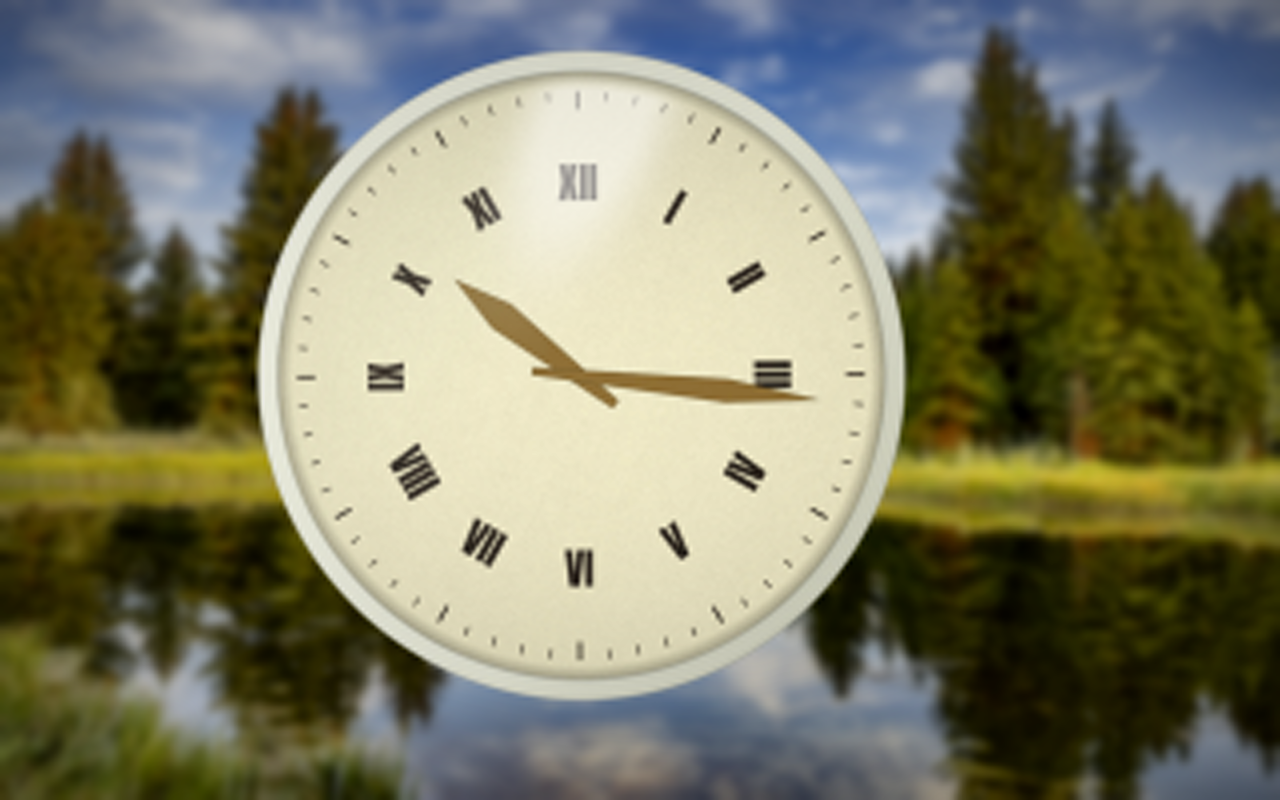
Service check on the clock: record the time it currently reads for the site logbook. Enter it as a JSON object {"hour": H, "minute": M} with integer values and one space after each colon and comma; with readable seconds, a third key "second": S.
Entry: {"hour": 10, "minute": 16}
